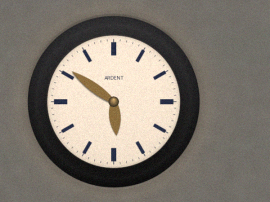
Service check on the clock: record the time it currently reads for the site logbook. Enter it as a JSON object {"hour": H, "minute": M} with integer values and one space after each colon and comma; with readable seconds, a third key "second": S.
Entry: {"hour": 5, "minute": 51}
